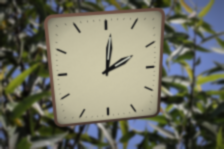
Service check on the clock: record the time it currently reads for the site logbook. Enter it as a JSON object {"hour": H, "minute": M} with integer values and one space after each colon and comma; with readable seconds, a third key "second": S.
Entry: {"hour": 2, "minute": 1}
